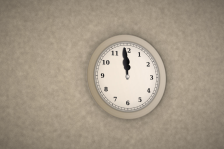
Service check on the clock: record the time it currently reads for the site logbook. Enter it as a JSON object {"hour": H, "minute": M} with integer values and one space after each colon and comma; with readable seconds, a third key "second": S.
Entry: {"hour": 11, "minute": 59}
